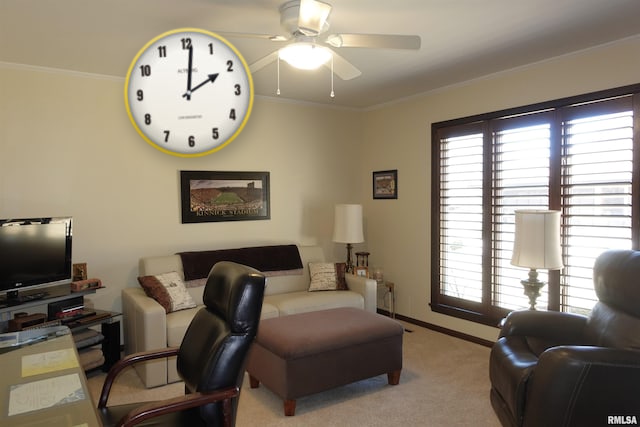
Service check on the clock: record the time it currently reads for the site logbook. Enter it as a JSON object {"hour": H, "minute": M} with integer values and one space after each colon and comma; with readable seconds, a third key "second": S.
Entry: {"hour": 2, "minute": 1}
